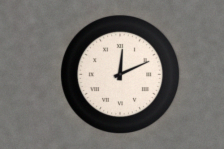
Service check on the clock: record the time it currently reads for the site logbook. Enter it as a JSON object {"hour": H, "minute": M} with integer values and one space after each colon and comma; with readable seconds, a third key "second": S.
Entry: {"hour": 12, "minute": 11}
